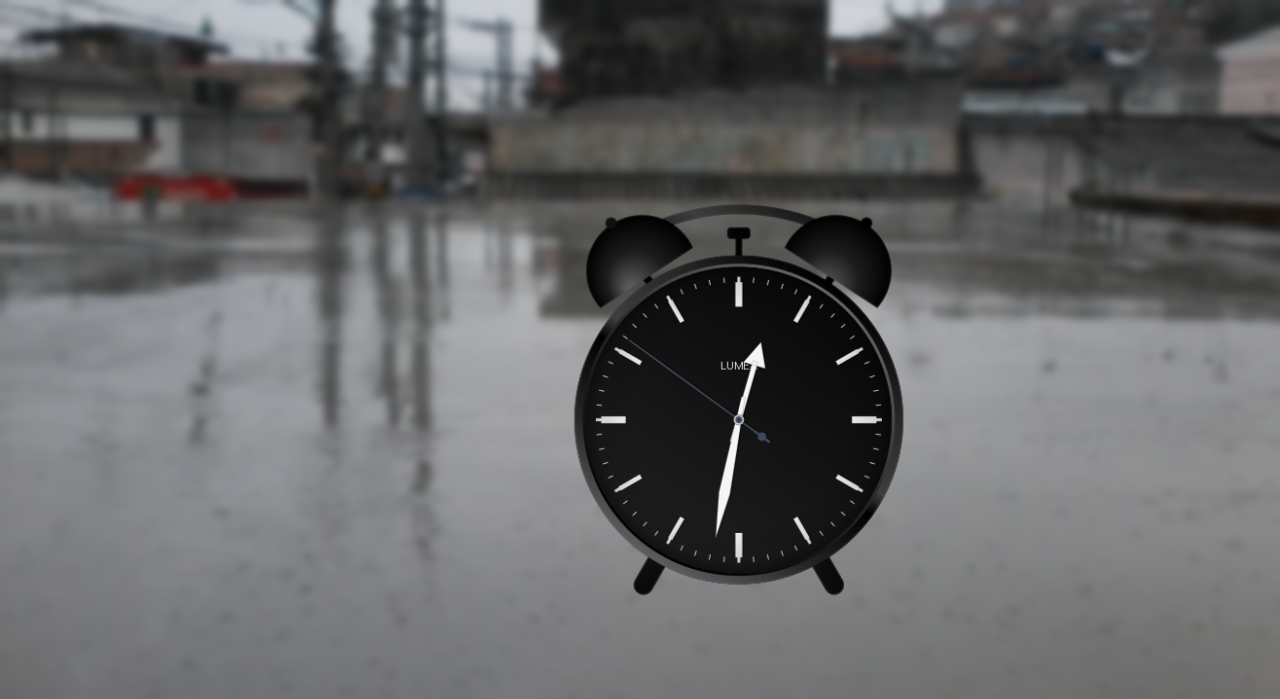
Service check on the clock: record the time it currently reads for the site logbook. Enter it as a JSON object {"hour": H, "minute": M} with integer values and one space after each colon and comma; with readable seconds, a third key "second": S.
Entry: {"hour": 12, "minute": 31, "second": 51}
